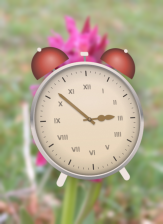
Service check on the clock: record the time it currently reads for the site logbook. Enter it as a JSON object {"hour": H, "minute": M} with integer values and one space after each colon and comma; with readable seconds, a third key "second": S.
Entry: {"hour": 2, "minute": 52}
